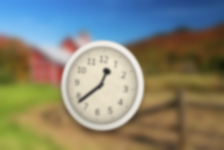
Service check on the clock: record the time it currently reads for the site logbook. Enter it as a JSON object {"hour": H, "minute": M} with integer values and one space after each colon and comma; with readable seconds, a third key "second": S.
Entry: {"hour": 12, "minute": 38}
